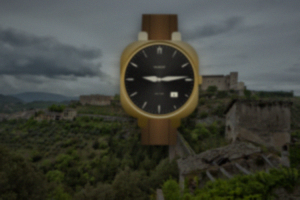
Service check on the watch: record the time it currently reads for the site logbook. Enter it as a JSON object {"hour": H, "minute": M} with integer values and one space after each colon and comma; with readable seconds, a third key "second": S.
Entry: {"hour": 9, "minute": 14}
